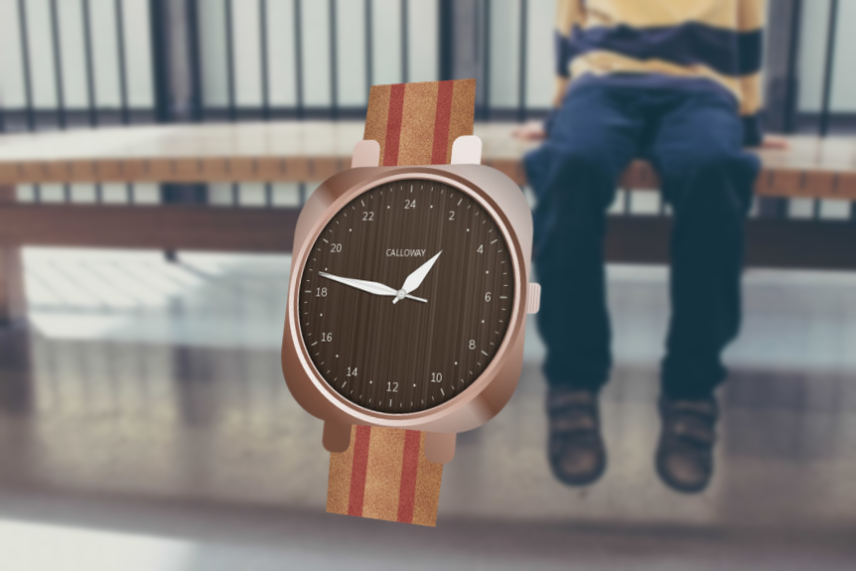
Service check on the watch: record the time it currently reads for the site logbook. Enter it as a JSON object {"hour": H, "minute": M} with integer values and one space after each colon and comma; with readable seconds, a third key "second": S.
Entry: {"hour": 2, "minute": 46, "second": 47}
